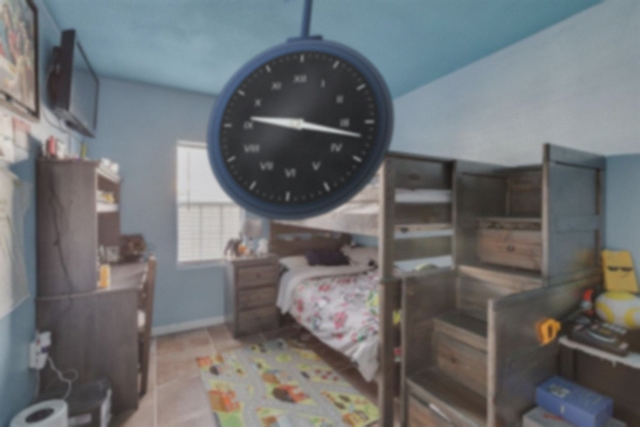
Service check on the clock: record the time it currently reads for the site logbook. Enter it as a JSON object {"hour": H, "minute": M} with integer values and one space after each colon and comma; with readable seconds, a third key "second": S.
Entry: {"hour": 9, "minute": 17}
